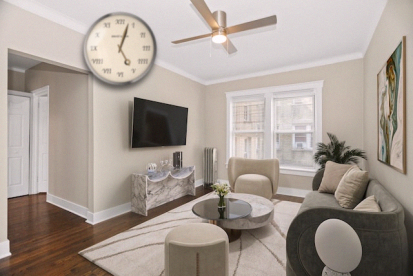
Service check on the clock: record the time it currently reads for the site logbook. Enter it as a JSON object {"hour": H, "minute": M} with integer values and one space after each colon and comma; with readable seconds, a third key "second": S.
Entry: {"hour": 5, "minute": 3}
